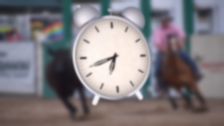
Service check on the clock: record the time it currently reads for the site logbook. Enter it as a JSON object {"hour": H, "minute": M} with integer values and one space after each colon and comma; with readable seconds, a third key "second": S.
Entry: {"hour": 6, "minute": 42}
